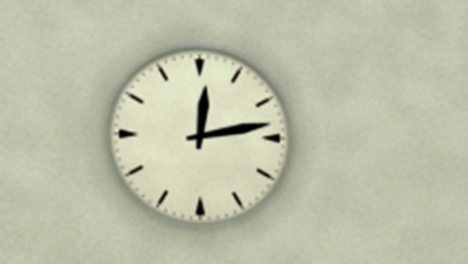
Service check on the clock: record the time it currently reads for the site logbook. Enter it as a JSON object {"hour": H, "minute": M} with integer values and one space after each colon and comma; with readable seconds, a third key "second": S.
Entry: {"hour": 12, "minute": 13}
